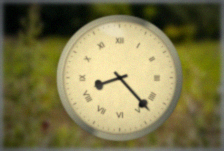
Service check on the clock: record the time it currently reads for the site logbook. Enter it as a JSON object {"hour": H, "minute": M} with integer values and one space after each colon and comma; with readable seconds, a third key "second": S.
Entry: {"hour": 8, "minute": 23}
